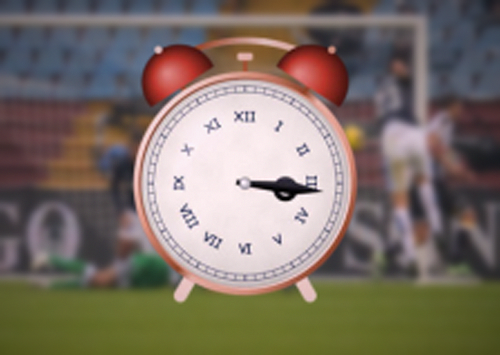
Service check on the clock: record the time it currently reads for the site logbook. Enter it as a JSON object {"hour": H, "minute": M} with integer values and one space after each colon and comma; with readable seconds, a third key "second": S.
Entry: {"hour": 3, "minute": 16}
